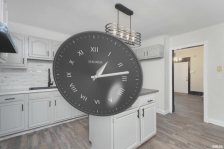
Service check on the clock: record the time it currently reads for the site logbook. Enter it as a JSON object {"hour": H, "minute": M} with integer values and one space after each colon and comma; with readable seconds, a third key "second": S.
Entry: {"hour": 1, "minute": 13}
